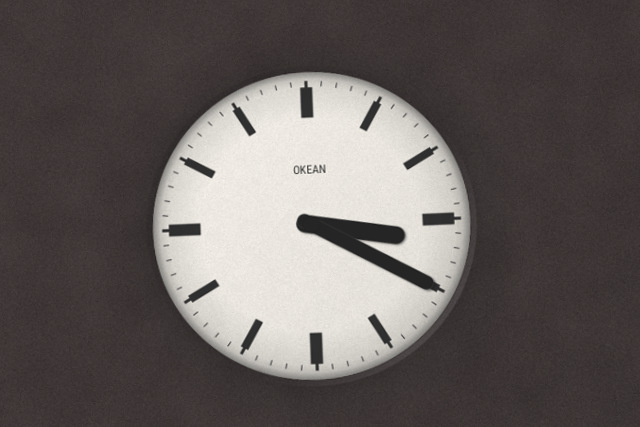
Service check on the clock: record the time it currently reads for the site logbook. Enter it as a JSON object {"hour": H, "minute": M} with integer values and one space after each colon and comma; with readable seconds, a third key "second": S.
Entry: {"hour": 3, "minute": 20}
